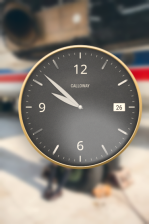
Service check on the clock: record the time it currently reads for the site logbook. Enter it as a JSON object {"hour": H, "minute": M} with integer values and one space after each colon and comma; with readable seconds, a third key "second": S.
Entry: {"hour": 9, "minute": 52}
